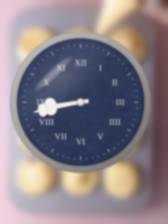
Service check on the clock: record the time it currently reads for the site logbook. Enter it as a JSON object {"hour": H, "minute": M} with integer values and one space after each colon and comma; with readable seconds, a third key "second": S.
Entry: {"hour": 8, "minute": 43}
